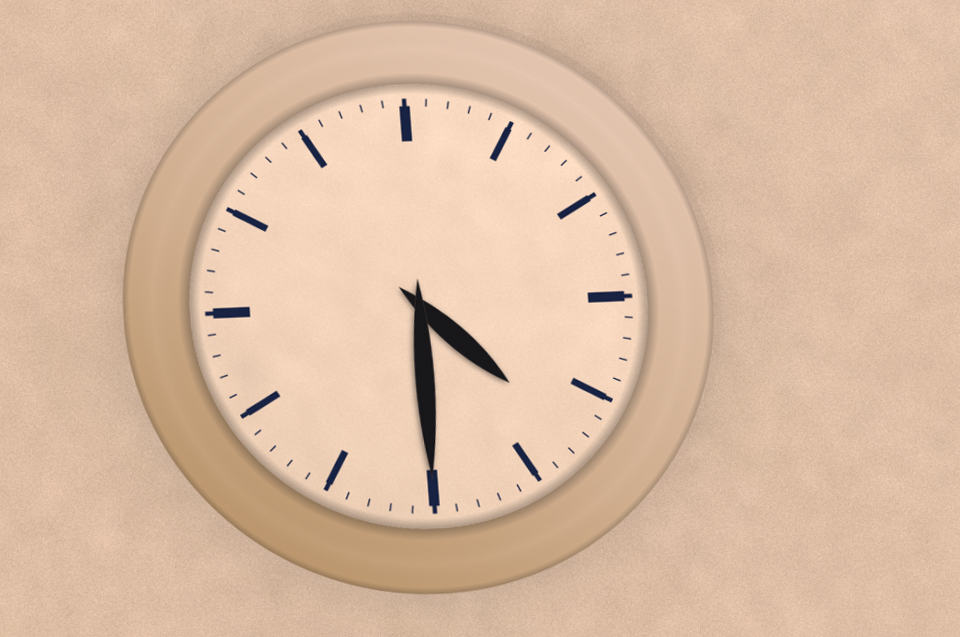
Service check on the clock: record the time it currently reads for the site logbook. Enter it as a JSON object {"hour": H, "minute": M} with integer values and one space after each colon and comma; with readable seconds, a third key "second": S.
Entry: {"hour": 4, "minute": 30}
